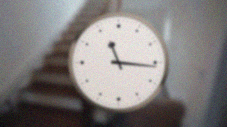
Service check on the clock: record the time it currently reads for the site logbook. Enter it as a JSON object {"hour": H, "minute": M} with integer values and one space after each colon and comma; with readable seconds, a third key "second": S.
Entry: {"hour": 11, "minute": 16}
